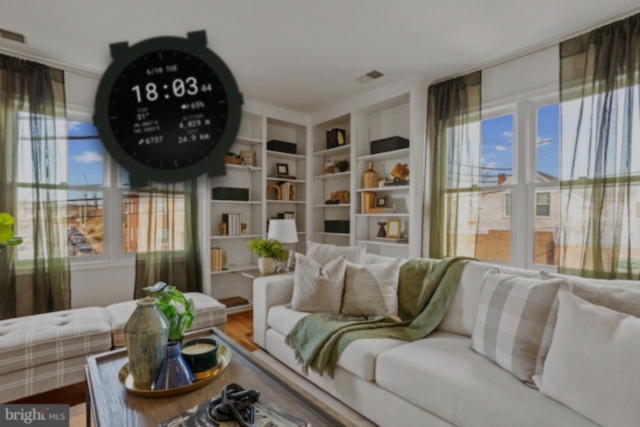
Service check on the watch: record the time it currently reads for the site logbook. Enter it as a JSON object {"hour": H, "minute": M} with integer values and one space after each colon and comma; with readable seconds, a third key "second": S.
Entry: {"hour": 18, "minute": 3}
